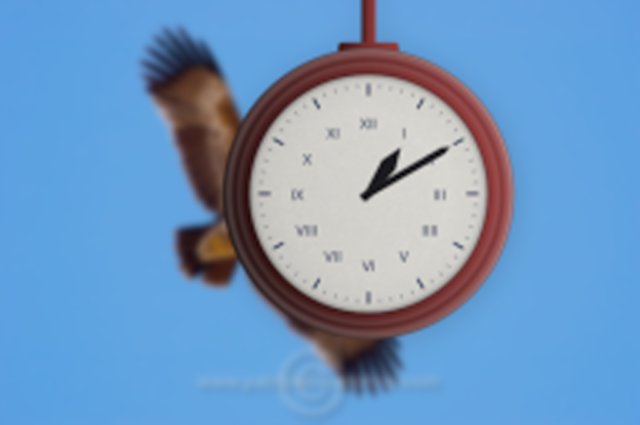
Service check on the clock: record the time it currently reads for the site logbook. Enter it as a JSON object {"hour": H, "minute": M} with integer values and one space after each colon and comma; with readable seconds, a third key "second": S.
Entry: {"hour": 1, "minute": 10}
